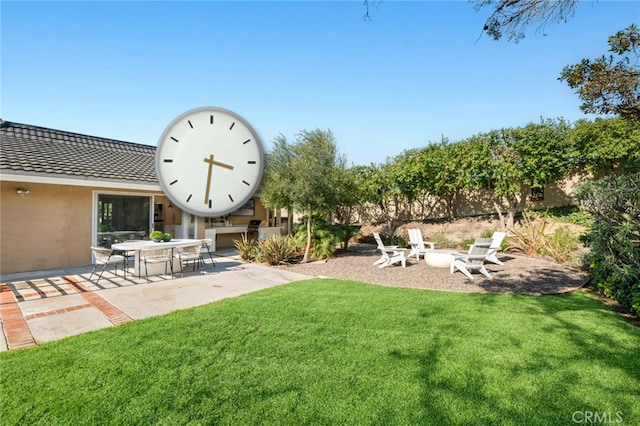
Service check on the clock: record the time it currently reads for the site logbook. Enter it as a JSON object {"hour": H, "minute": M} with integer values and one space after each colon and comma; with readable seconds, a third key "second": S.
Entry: {"hour": 3, "minute": 31}
